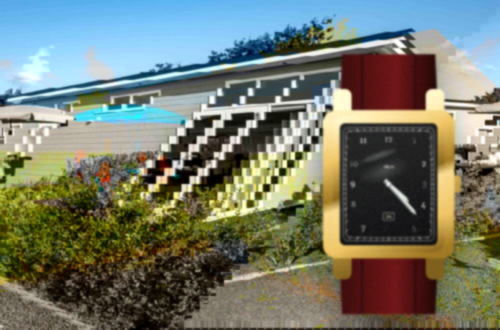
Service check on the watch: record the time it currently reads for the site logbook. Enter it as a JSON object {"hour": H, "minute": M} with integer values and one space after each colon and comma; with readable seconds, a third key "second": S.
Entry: {"hour": 4, "minute": 23}
